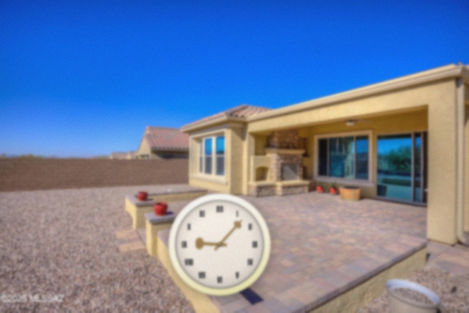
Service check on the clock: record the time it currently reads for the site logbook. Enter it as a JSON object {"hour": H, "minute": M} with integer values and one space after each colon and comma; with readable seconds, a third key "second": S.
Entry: {"hour": 9, "minute": 7}
